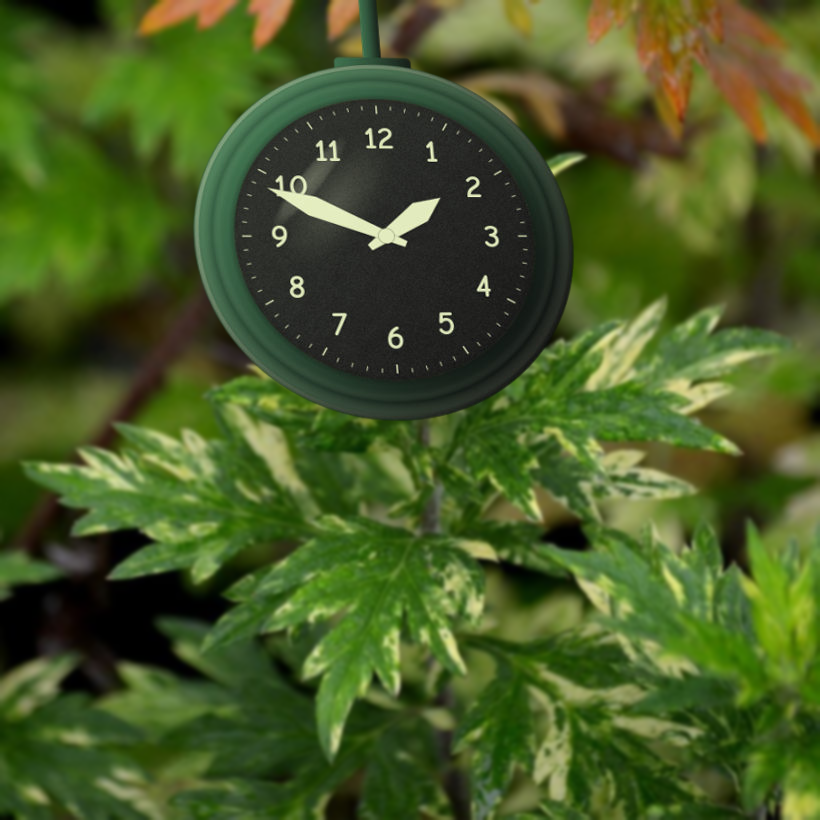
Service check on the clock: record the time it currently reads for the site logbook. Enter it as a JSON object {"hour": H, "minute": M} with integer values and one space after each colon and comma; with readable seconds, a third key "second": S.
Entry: {"hour": 1, "minute": 49}
